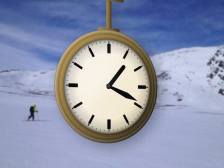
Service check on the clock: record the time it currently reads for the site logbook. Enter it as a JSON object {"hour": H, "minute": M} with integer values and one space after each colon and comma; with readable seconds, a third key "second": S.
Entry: {"hour": 1, "minute": 19}
